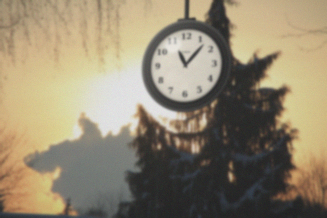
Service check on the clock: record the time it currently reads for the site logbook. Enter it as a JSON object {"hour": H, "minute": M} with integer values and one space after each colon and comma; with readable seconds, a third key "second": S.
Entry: {"hour": 11, "minute": 7}
